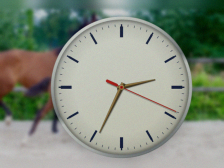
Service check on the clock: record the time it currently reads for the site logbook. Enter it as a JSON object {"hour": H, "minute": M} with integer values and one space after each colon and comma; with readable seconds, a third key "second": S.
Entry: {"hour": 2, "minute": 34, "second": 19}
